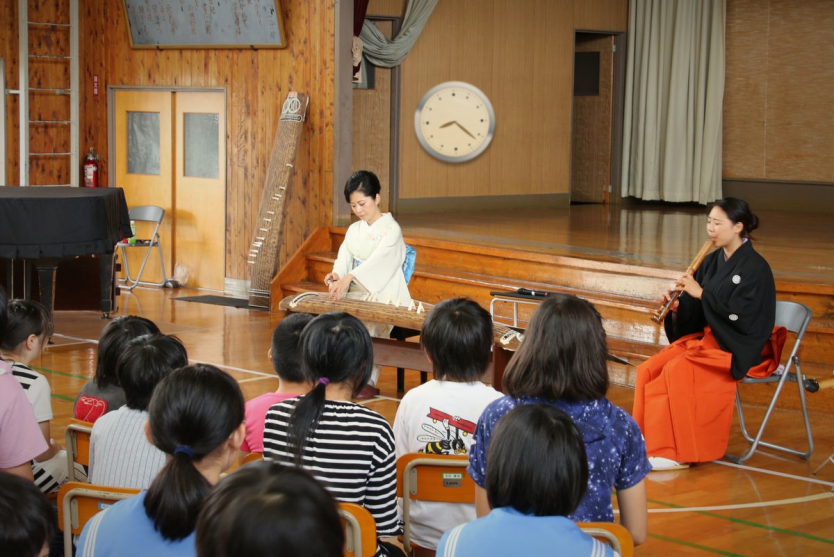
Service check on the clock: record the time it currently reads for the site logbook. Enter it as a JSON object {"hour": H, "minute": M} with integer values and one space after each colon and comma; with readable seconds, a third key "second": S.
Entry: {"hour": 8, "minute": 22}
